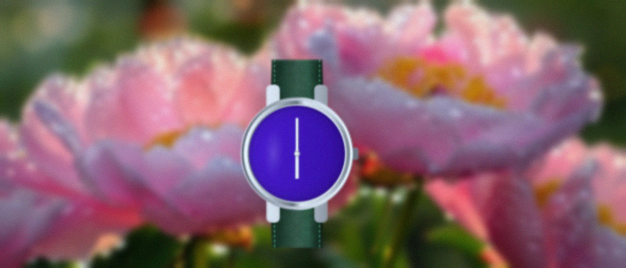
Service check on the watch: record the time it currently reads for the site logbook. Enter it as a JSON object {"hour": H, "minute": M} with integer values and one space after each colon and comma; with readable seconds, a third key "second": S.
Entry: {"hour": 6, "minute": 0}
